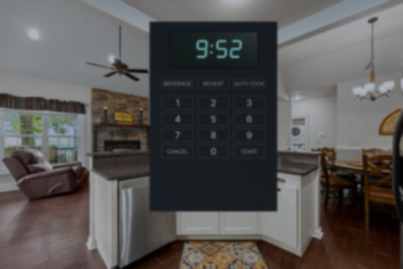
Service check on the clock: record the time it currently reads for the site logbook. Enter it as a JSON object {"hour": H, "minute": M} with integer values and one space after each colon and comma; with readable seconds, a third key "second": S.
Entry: {"hour": 9, "minute": 52}
